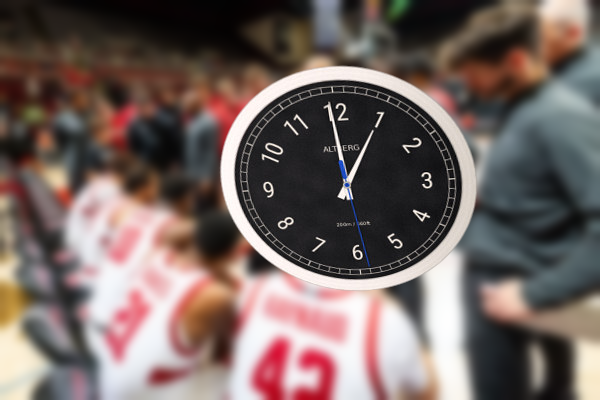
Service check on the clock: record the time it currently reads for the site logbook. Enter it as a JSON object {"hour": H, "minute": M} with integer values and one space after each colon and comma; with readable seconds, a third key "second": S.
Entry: {"hour": 12, "minute": 59, "second": 29}
